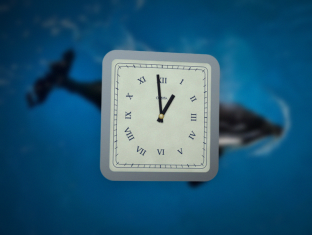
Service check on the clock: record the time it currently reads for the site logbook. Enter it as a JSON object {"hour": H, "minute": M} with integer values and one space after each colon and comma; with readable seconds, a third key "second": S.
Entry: {"hour": 12, "minute": 59}
